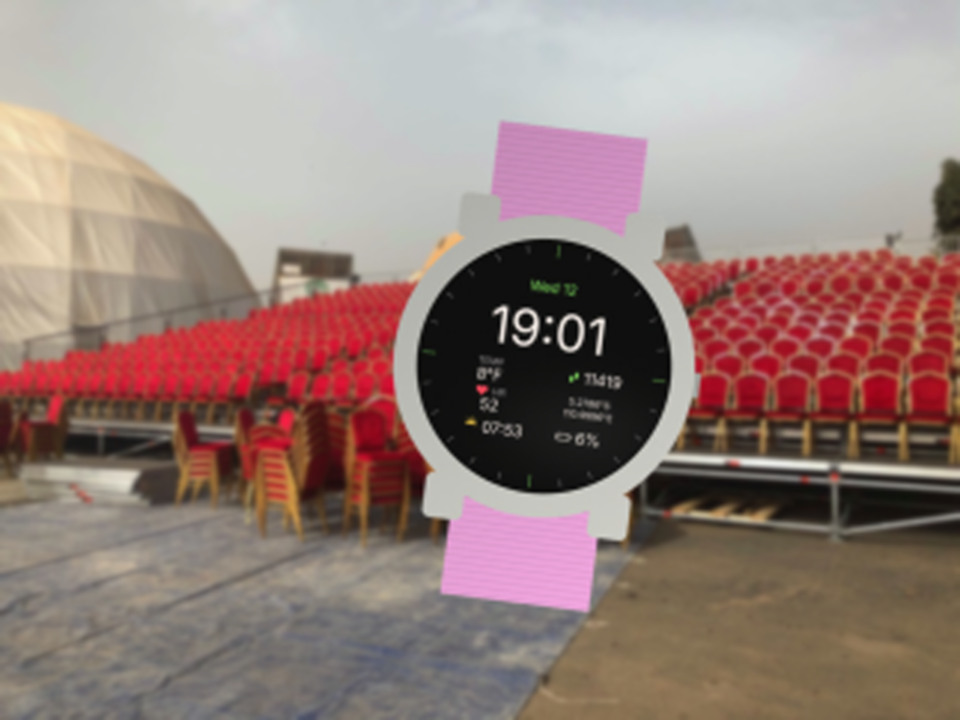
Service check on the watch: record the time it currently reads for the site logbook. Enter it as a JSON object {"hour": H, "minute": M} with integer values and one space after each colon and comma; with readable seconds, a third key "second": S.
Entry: {"hour": 19, "minute": 1}
